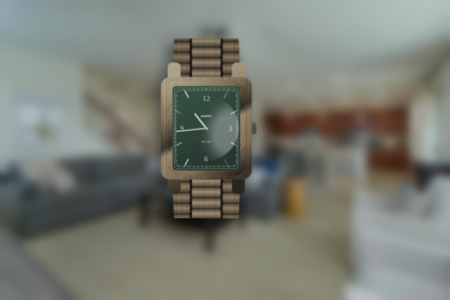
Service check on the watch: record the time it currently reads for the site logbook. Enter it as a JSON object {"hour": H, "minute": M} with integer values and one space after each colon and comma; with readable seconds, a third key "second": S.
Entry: {"hour": 10, "minute": 44}
